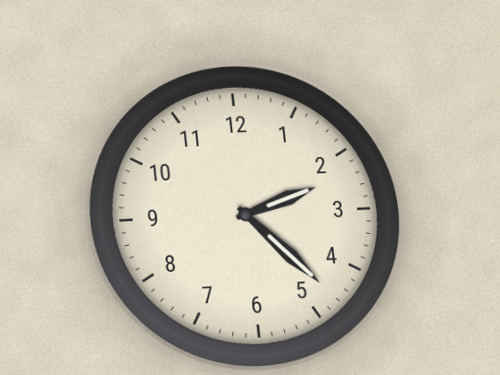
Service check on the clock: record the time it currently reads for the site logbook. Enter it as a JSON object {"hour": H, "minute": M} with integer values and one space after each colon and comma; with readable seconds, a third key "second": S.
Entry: {"hour": 2, "minute": 23}
